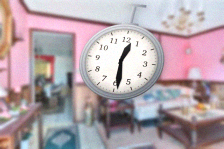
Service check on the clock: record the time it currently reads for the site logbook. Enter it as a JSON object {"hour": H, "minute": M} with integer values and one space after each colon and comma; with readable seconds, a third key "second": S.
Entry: {"hour": 12, "minute": 29}
